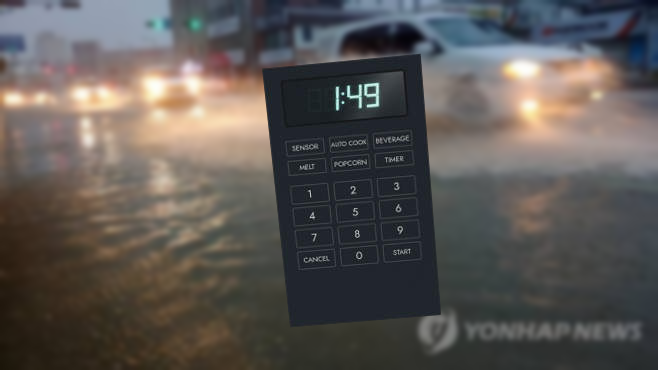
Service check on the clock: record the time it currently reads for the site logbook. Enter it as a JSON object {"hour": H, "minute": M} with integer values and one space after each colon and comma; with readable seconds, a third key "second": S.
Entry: {"hour": 1, "minute": 49}
